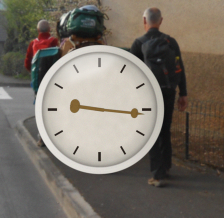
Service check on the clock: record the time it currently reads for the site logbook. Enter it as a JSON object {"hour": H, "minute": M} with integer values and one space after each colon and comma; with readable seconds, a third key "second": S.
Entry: {"hour": 9, "minute": 16}
